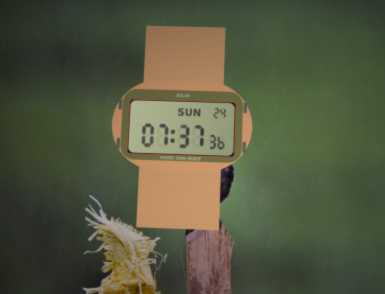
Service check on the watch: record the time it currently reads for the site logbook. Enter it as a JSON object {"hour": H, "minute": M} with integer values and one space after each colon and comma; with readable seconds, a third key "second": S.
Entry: {"hour": 7, "minute": 37, "second": 36}
